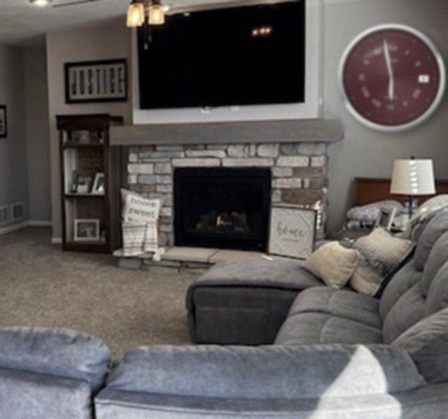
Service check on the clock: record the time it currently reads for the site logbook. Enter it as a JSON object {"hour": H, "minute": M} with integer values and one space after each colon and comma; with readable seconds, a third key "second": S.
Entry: {"hour": 5, "minute": 58}
